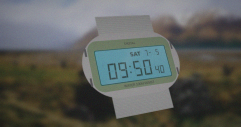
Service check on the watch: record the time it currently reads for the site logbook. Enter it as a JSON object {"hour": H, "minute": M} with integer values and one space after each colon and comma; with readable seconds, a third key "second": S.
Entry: {"hour": 9, "minute": 50, "second": 40}
